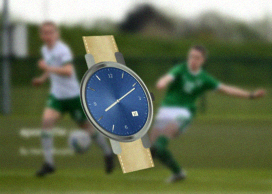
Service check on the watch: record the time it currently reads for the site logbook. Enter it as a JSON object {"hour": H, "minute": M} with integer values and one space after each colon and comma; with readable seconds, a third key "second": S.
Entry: {"hour": 8, "minute": 11}
